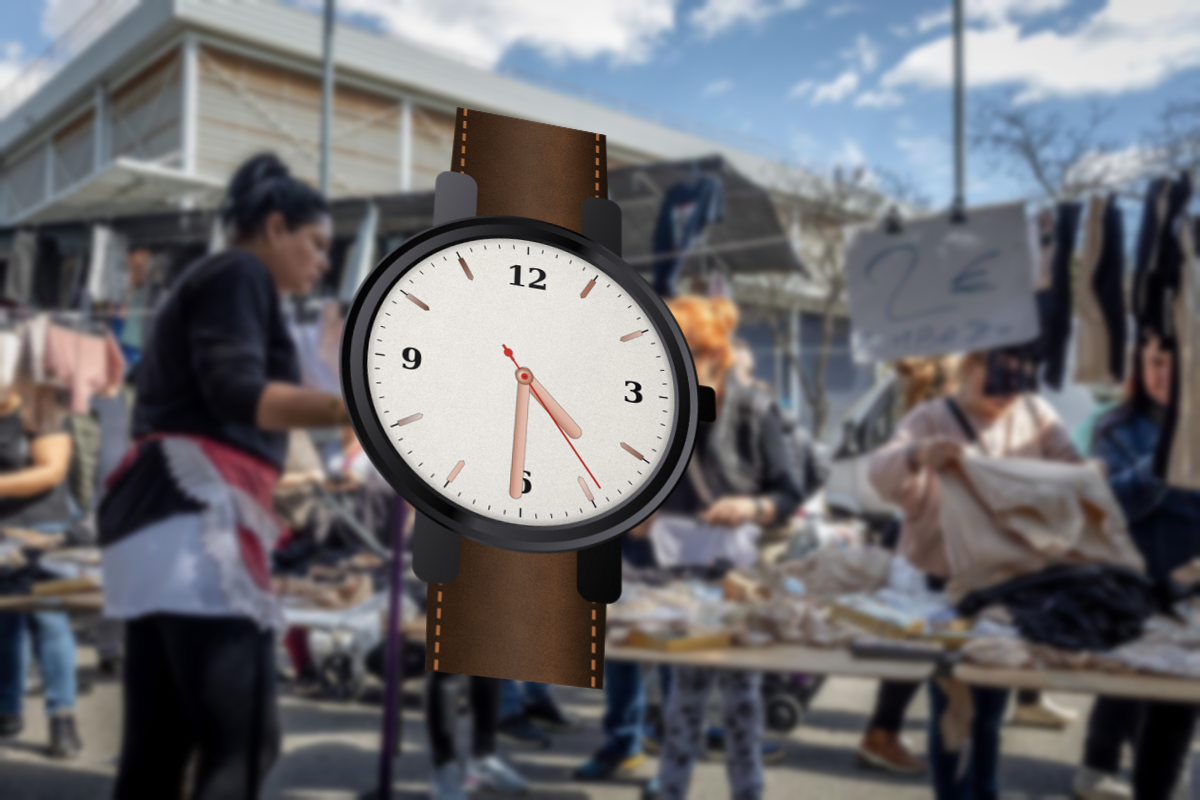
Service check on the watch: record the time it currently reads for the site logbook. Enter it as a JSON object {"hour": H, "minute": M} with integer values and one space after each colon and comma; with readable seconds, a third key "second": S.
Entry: {"hour": 4, "minute": 30, "second": 24}
